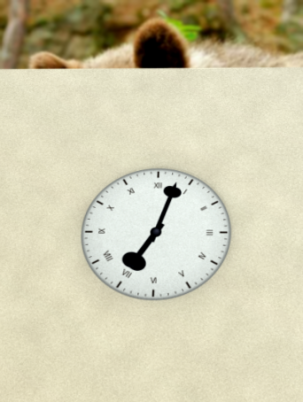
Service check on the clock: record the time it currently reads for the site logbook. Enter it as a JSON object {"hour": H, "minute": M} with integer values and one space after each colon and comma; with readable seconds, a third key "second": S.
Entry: {"hour": 7, "minute": 3}
